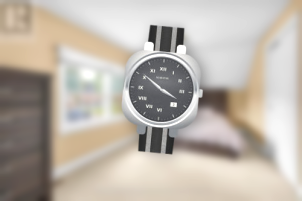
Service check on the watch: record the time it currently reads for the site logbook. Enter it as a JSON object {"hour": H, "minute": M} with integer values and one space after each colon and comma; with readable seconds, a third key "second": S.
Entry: {"hour": 3, "minute": 51}
